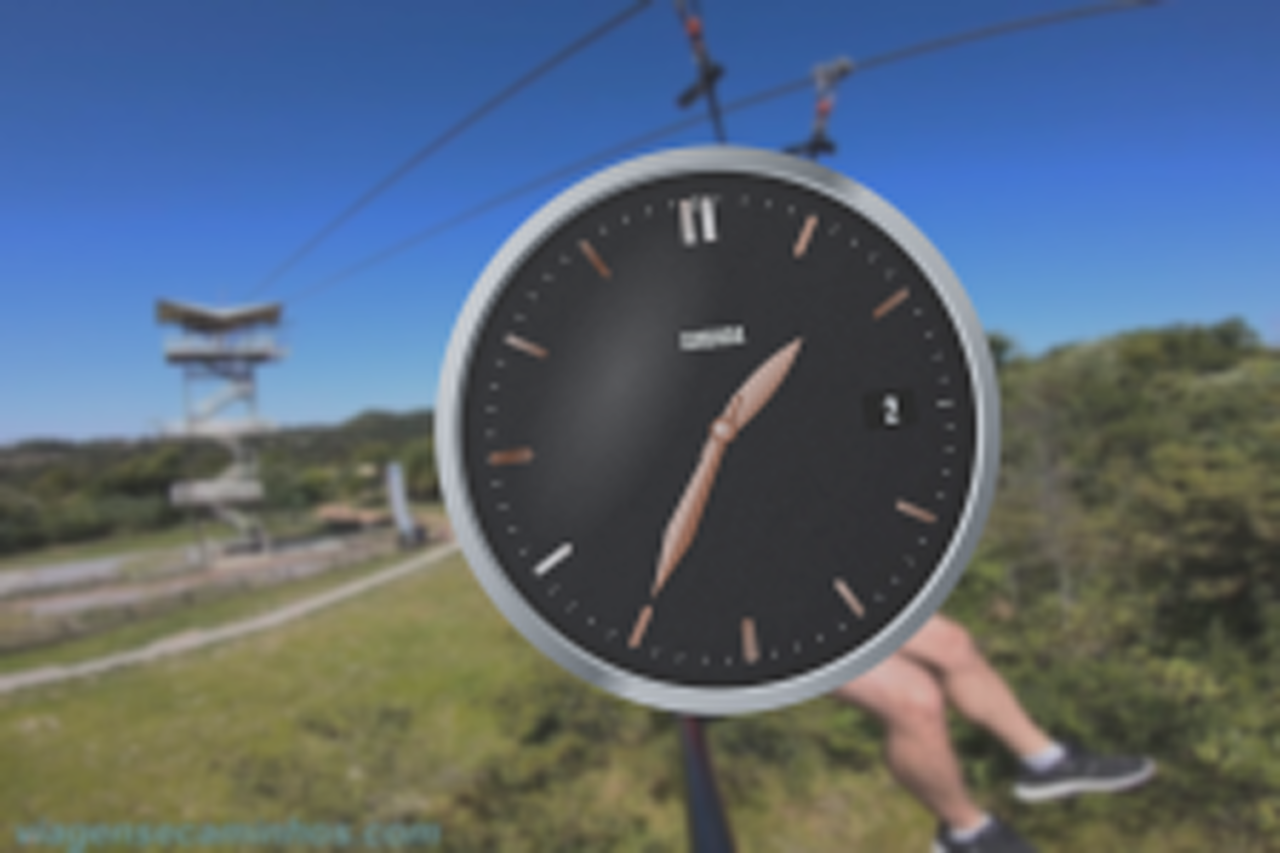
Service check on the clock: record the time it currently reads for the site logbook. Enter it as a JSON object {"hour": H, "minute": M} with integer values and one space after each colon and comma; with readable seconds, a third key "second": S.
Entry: {"hour": 1, "minute": 35}
